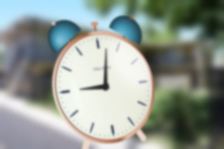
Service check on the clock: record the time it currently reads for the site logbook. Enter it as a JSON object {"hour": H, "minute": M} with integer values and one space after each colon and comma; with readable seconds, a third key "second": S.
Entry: {"hour": 9, "minute": 2}
